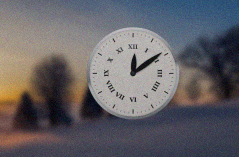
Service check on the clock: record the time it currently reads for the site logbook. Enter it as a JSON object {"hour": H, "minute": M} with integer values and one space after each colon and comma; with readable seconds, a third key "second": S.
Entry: {"hour": 12, "minute": 9}
